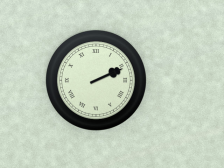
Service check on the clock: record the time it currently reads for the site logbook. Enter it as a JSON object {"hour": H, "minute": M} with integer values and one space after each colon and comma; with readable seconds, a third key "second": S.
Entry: {"hour": 2, "minute": 11}
